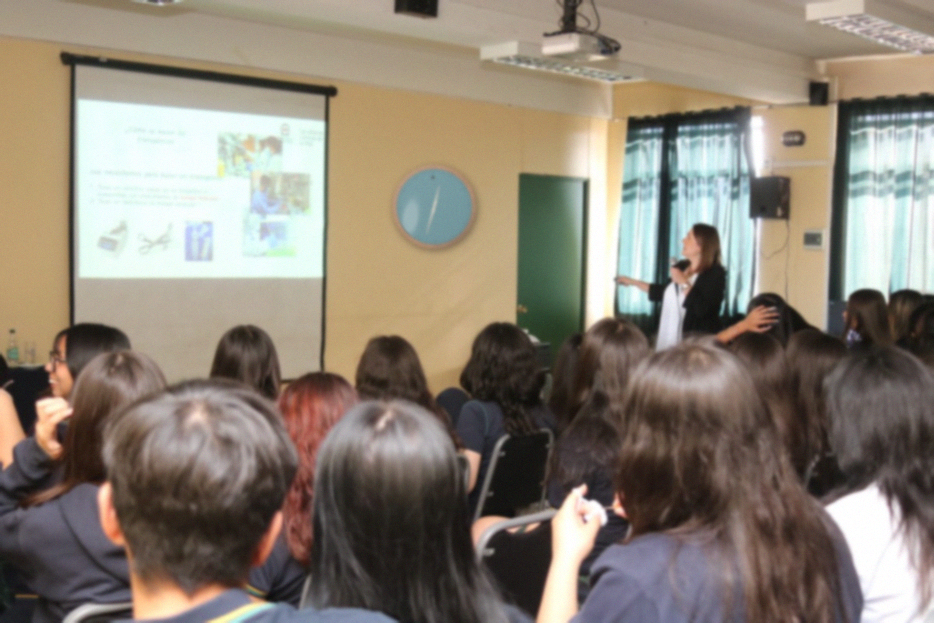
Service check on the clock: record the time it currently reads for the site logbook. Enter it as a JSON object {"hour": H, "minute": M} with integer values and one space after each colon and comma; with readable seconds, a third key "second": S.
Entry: {"hour": 12, "minute": 33}
